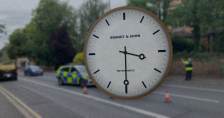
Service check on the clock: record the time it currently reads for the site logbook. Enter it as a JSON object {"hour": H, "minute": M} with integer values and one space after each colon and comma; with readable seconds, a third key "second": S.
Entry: {"hour": 3, "minute": 30}
